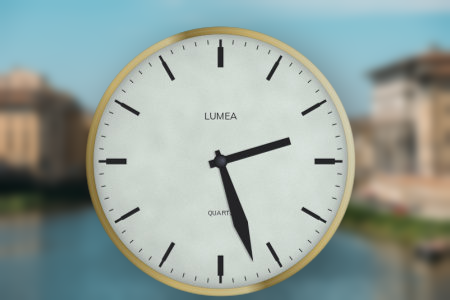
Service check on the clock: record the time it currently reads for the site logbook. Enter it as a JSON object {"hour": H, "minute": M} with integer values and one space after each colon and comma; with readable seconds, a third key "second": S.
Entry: {"hour": 2, "minute": 27}
